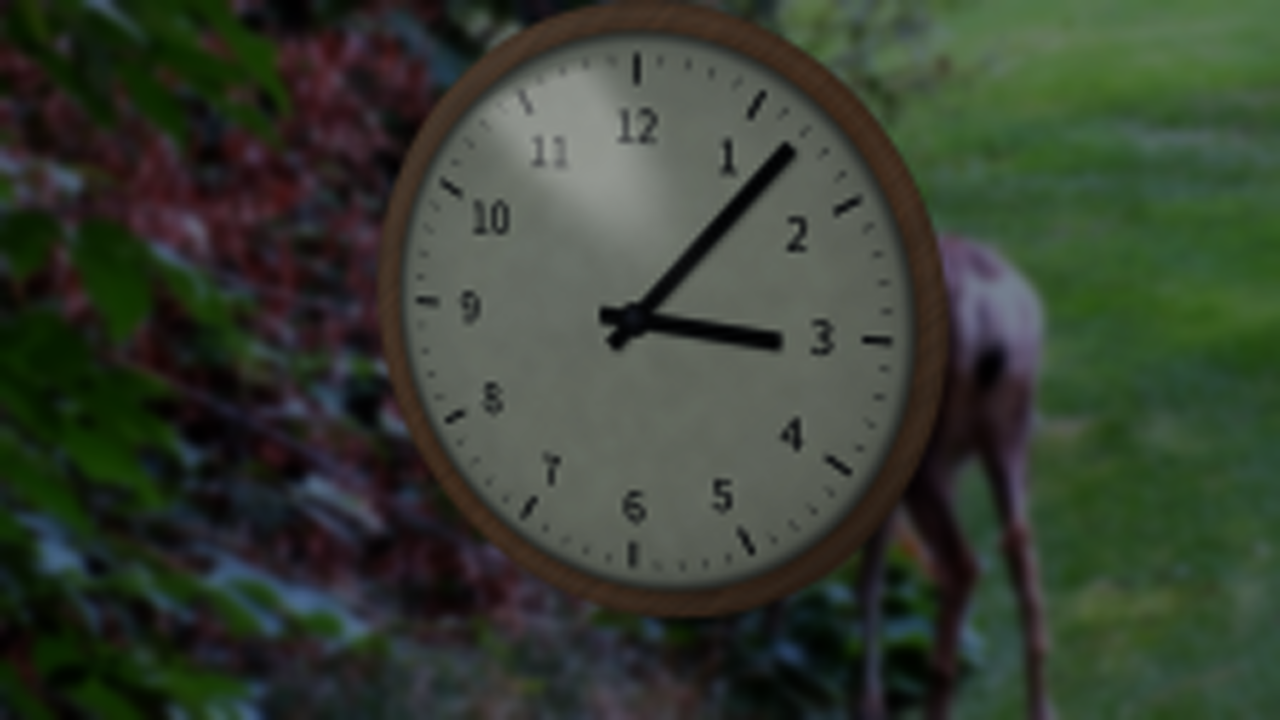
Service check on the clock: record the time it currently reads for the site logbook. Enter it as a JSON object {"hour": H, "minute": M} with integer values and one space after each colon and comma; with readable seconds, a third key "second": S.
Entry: {"hour": 3, "minute": 7}
